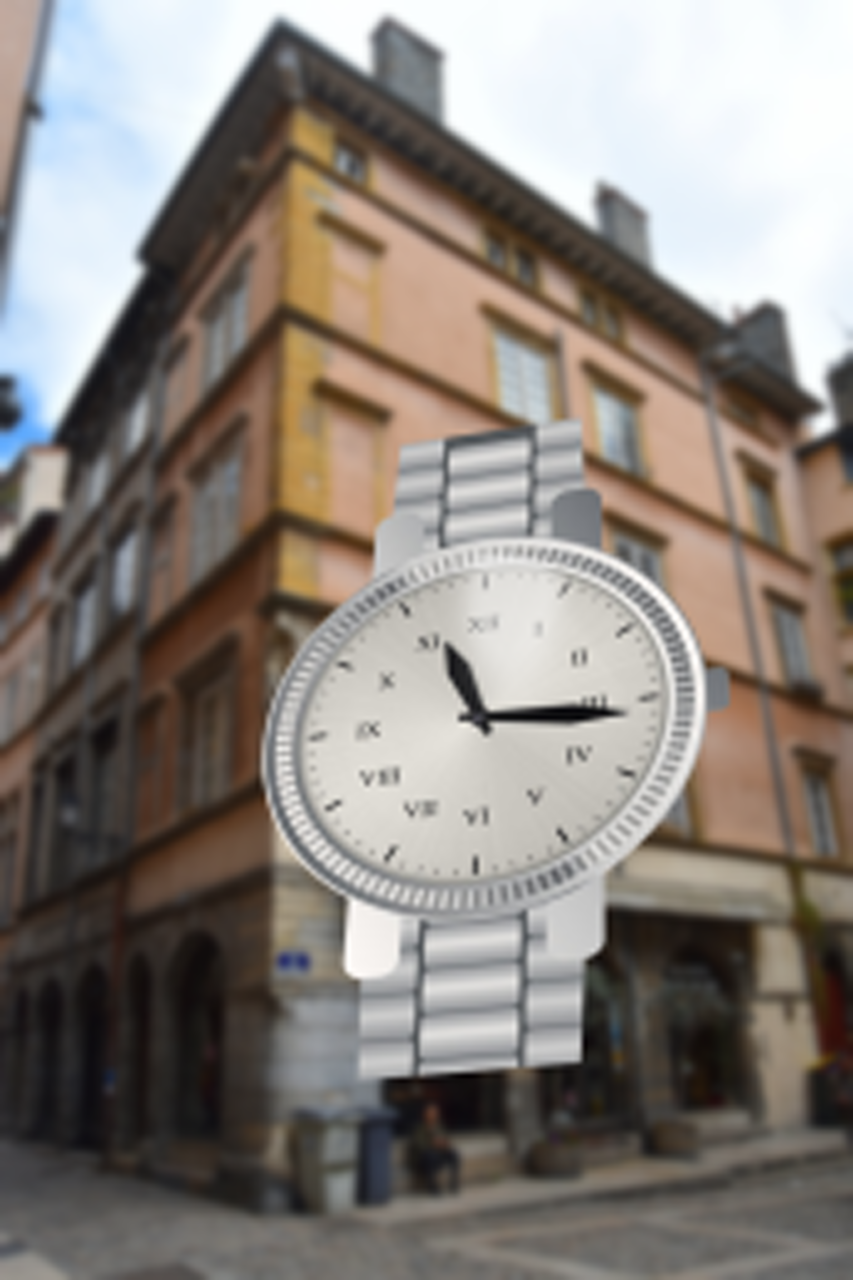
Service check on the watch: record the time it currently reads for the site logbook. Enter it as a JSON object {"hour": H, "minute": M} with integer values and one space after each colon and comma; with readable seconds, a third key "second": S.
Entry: {"hour": 11, "minute": 16}
